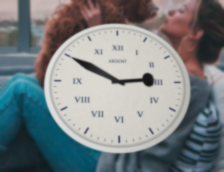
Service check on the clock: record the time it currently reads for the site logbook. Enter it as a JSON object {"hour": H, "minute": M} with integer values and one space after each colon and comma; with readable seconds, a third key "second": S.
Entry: {"hour": 2, "minute": 50}
